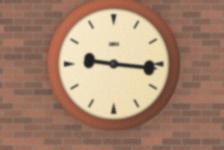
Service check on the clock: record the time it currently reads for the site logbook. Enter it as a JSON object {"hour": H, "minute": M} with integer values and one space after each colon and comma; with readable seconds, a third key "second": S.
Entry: {"hour": 9, "minute": 16}
